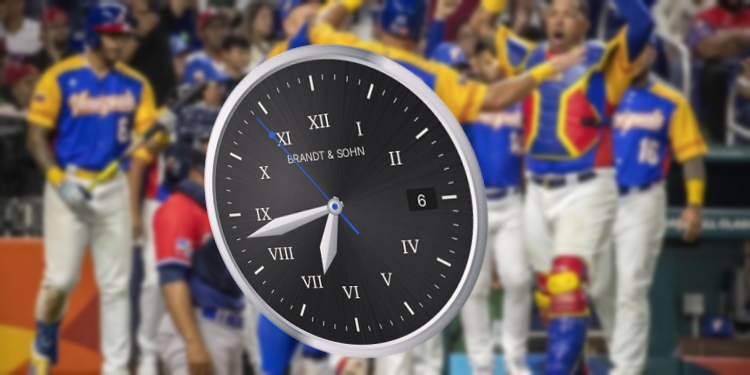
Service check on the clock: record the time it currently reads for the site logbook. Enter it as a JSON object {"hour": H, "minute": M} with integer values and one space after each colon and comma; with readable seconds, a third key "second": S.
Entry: {"hour": 6, "minute": 42, "second": 54}
